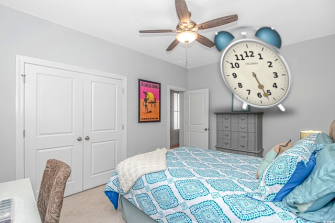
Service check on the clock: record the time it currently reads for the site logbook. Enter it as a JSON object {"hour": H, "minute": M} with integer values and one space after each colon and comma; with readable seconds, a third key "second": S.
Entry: {"hour": 5, "minute": 27}
